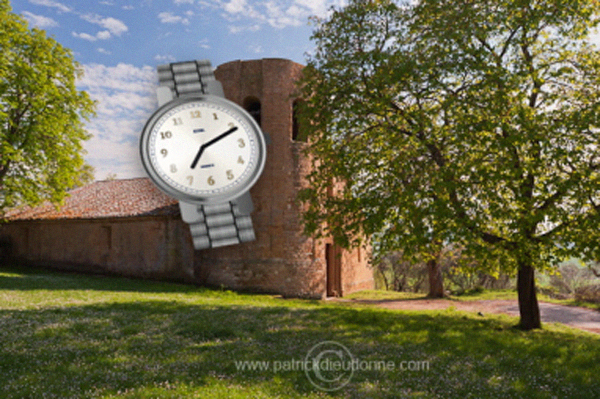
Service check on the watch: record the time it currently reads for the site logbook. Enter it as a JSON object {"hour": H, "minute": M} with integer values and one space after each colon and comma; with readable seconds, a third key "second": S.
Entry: {"hour": 7, "minute": 11}
